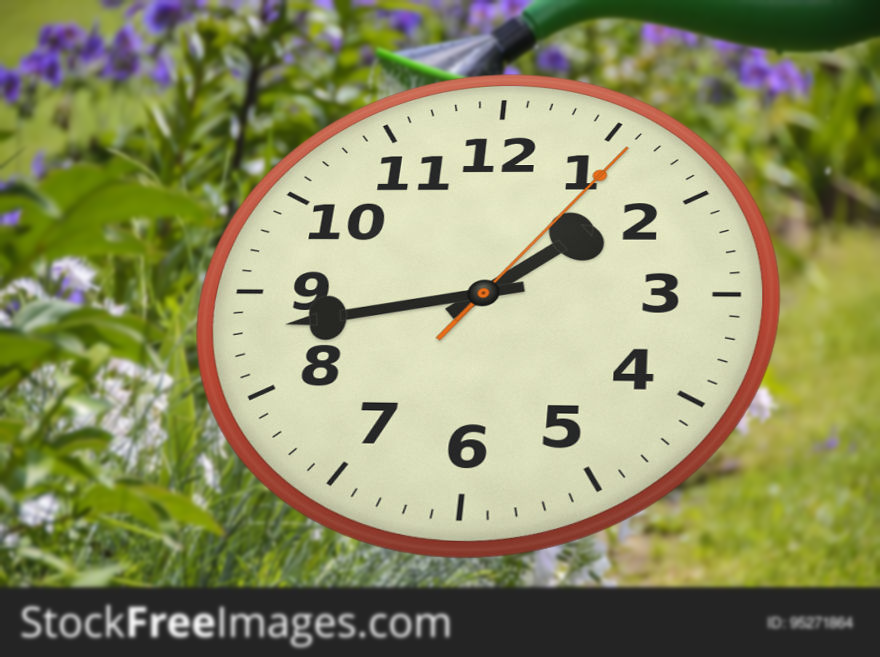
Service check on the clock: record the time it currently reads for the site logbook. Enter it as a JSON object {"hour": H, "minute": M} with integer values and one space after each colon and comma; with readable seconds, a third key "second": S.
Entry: {"hour": 1, "minute": 43, "second": 6}
